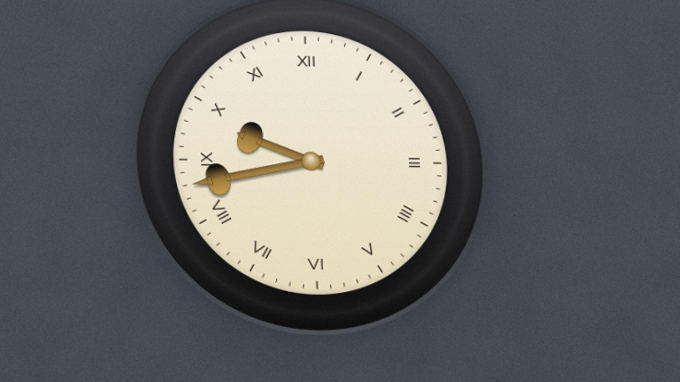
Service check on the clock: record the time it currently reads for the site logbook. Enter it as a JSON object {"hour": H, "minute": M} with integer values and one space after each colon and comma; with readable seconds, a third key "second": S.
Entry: {"hour": 9, "minute": 43}
